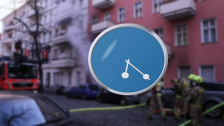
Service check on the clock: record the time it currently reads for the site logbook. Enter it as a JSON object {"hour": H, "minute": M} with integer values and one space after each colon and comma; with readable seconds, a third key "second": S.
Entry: {"hour": 6, "minute": 22}
